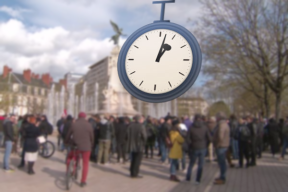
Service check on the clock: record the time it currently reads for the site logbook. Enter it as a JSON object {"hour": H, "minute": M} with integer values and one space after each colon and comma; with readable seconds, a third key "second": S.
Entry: {"hour": 1, "minute": 2}
